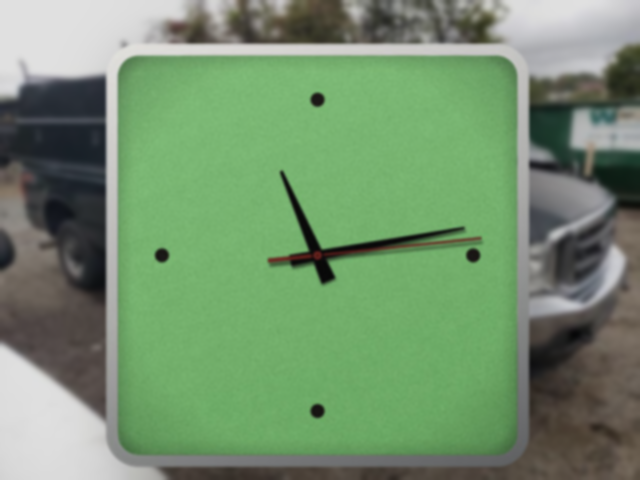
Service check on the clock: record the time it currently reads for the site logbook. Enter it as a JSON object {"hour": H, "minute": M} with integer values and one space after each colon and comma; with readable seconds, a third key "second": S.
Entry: {"hour": 11, "minute": 13, "second": 14}
